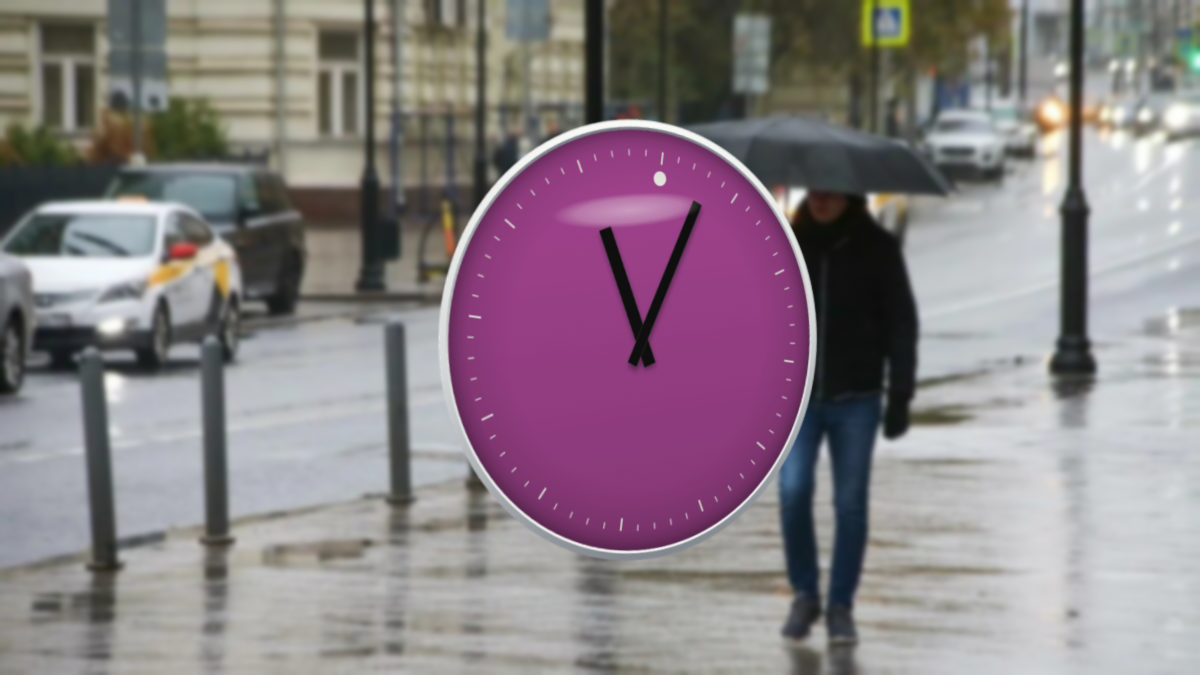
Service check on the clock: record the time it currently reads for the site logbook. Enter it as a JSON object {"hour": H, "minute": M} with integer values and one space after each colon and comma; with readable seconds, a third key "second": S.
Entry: {"hour": 11, "minute": 3}
